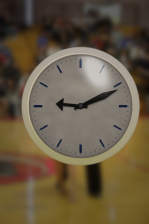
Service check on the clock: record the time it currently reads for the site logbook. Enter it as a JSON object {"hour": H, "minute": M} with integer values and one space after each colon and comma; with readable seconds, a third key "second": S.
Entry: {"hour": 9, "minute": 11}
